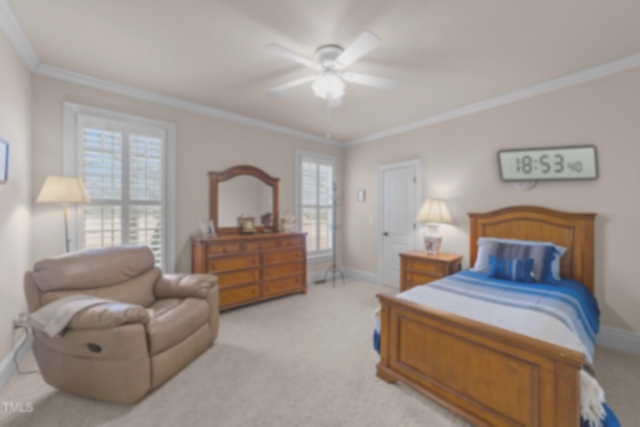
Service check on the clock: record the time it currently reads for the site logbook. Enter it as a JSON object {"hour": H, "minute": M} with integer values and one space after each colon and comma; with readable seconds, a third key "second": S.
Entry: {"hour": 18, "minute": 53}
